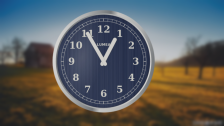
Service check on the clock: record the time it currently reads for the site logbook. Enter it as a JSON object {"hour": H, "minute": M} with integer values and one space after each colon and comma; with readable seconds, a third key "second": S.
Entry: {"hour": 12, "minute": 55}
